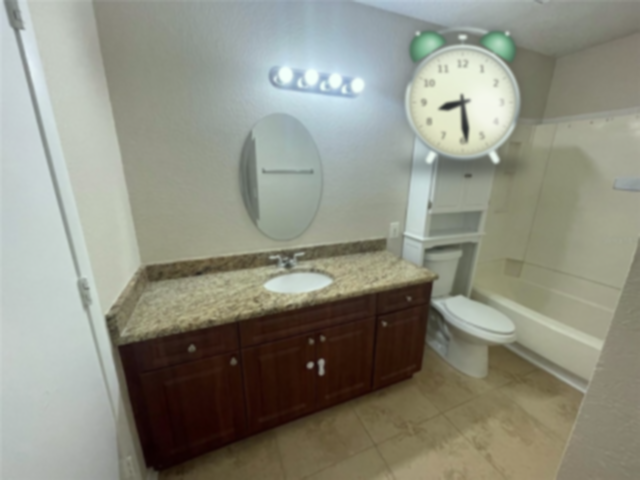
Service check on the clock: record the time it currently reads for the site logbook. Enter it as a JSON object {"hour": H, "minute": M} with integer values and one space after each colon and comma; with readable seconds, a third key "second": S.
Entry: {"hour": 8, "minute": 29}
